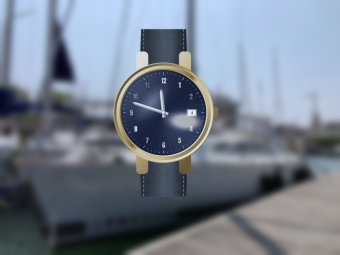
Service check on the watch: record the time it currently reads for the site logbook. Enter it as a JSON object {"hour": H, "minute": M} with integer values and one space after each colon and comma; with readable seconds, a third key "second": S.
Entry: {"hour": 11, "minute": 48}
